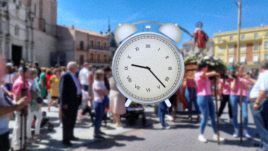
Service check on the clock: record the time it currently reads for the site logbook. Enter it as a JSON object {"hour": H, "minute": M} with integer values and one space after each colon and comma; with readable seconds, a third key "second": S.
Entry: {"hour": 9, "minute": 23}
